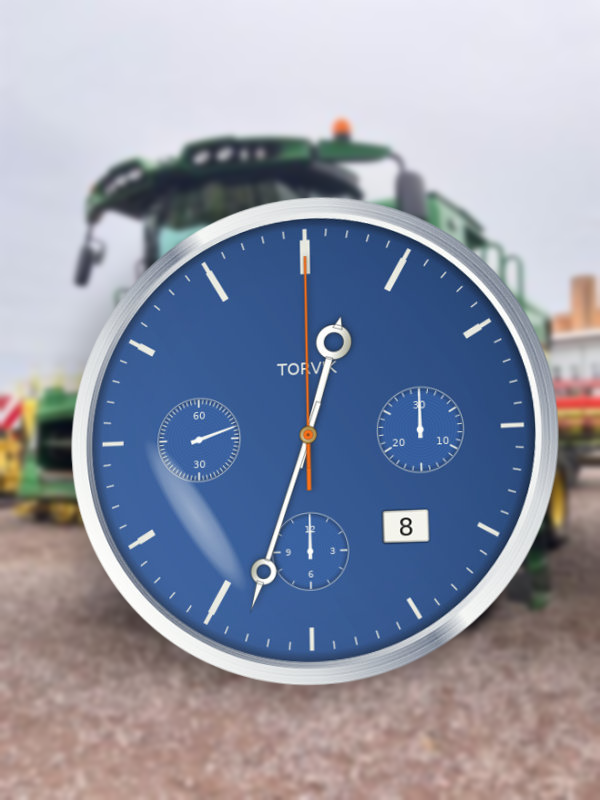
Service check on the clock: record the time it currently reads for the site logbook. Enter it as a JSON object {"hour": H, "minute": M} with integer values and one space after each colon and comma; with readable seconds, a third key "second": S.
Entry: {"hour": 12, "minute": 33, "second": 12}
